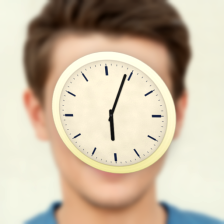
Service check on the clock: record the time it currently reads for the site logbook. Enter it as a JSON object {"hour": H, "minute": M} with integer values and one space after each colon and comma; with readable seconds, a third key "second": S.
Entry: {"hour": 6, "minute": 4}
